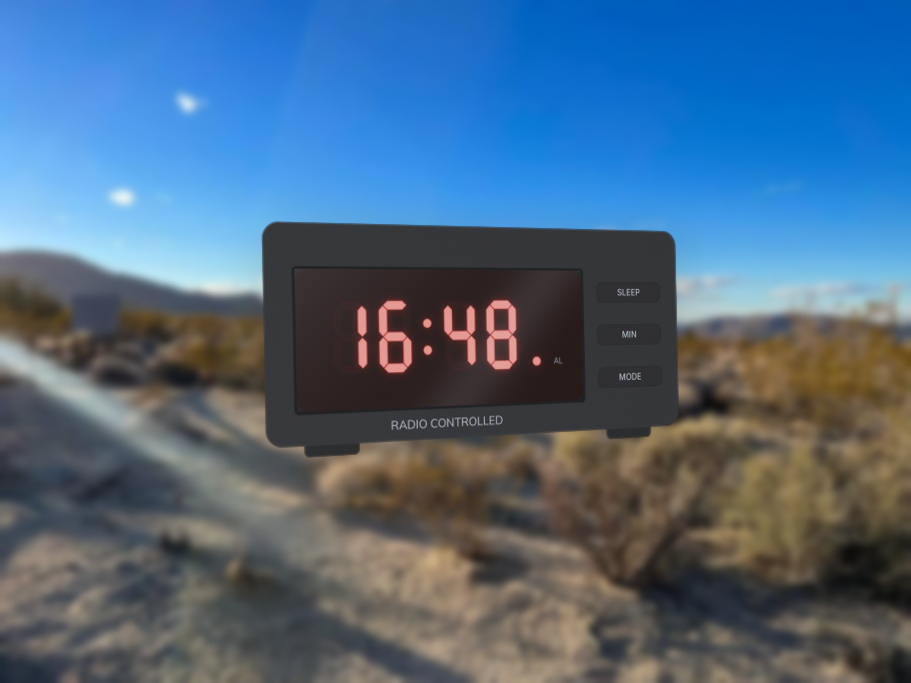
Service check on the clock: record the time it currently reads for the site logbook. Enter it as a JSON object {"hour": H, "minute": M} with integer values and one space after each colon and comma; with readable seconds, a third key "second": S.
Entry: {"hour": 16, "minute": 48}
